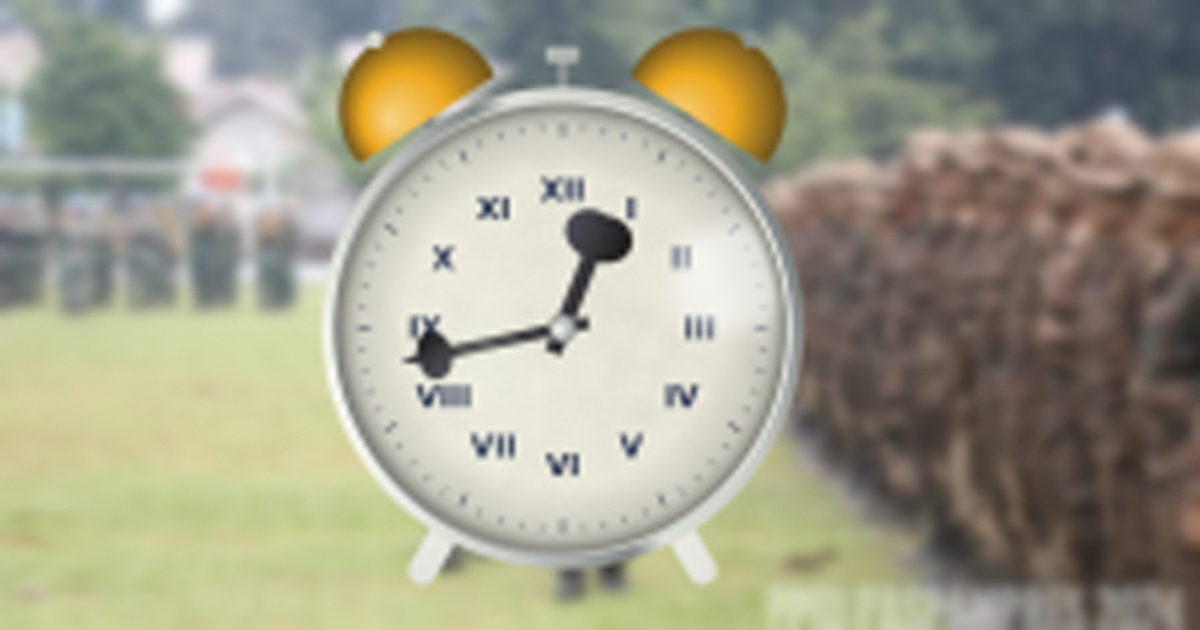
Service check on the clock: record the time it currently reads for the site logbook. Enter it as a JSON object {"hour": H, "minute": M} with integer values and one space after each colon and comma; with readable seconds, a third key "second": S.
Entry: {"hour": 12, "minute": 43}
